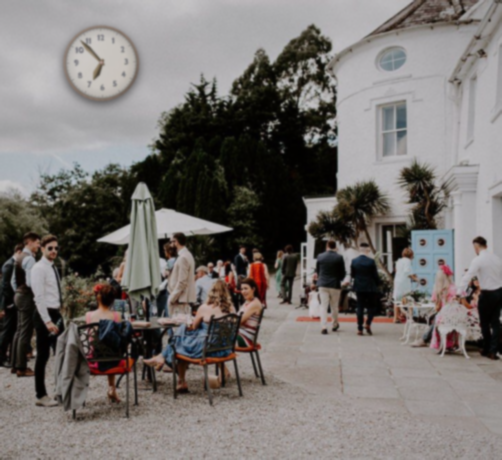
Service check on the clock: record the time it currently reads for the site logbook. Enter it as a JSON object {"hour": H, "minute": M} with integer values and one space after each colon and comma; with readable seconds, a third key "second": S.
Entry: {"hour": 6, "minute": 53}
